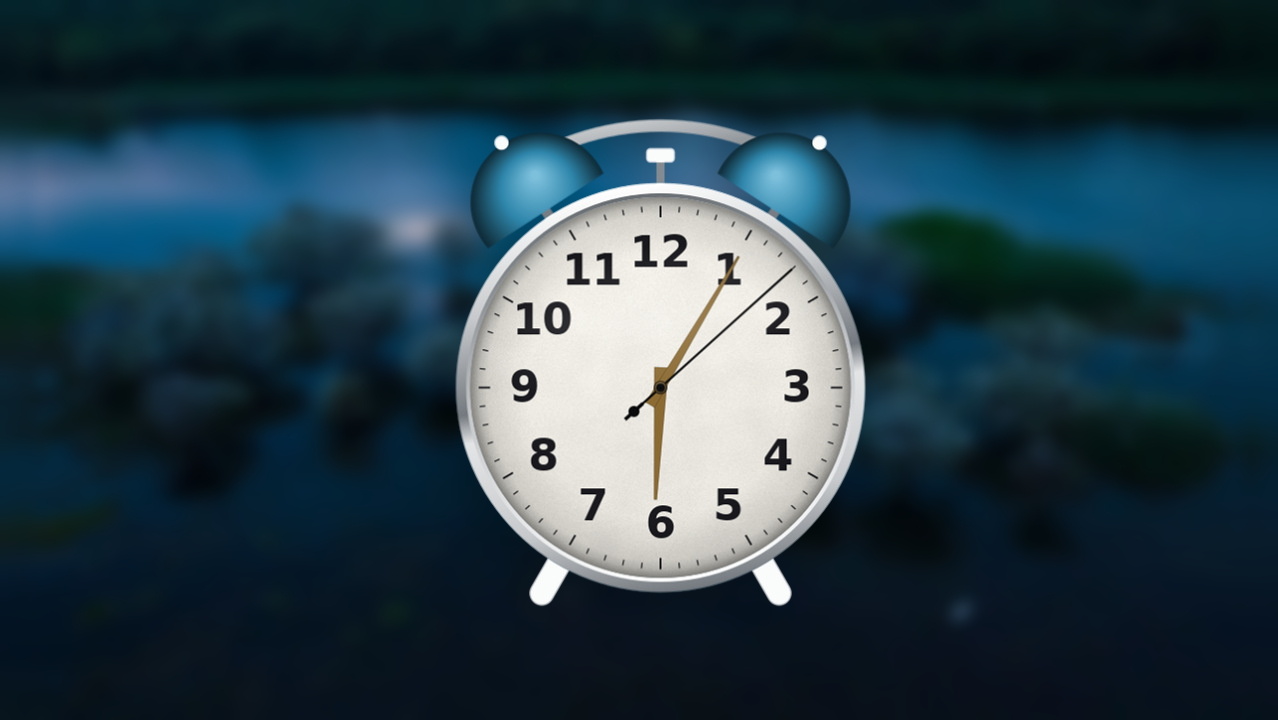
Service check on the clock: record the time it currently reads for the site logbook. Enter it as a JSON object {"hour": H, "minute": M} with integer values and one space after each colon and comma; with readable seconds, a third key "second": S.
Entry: {"hour": 6, "minute": 5, "second": 8}
